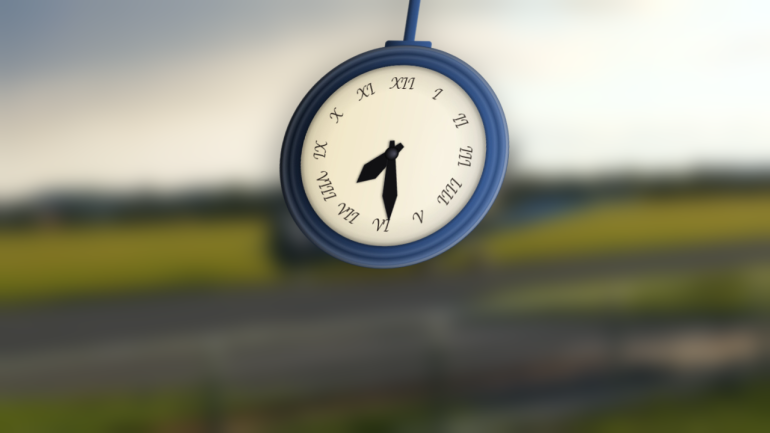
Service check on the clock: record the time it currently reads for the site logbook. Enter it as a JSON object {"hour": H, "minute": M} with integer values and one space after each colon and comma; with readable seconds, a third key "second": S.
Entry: {"hour": 7, "minute": 29}
